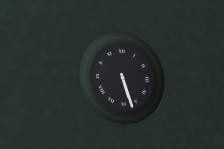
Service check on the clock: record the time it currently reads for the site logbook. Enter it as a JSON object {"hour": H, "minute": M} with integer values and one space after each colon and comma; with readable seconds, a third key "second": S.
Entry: {"hour": 5, "minute": 27}
